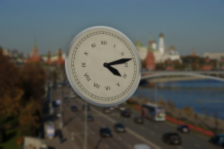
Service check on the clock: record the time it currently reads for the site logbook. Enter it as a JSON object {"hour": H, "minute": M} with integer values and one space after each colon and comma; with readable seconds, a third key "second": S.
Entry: {"hour": 4, "minute": 13}
